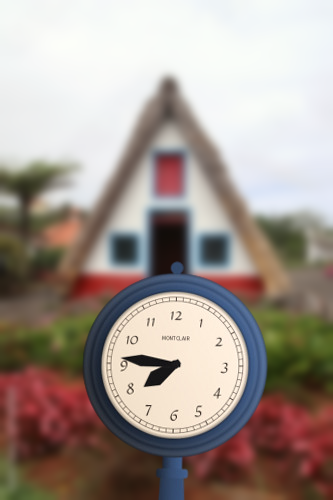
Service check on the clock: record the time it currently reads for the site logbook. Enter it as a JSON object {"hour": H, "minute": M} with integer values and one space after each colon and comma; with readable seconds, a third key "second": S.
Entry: {"hour": 7, "minute": 46}
